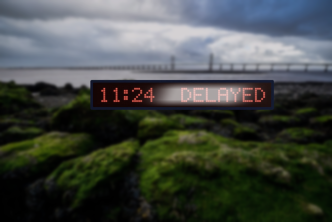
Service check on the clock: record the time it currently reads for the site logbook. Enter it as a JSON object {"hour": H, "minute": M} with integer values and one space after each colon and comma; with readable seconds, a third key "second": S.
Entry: {"hour": 11, "minute": 24}
